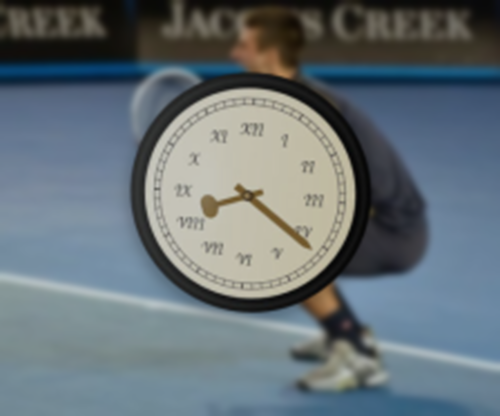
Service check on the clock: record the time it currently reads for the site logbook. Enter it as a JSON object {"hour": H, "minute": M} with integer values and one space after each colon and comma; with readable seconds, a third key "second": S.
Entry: {"hour": 8, "minute": 21}
